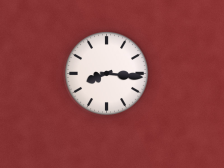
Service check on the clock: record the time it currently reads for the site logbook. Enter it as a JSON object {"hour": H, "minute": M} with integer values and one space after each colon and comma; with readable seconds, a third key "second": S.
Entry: {"hour": 8, "minute": 16}
